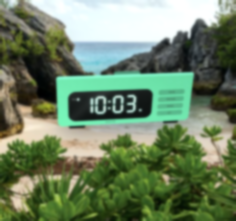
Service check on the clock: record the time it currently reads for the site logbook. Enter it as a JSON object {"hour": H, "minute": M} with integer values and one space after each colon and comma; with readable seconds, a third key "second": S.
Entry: {"hour": 10, "minute": 3}
